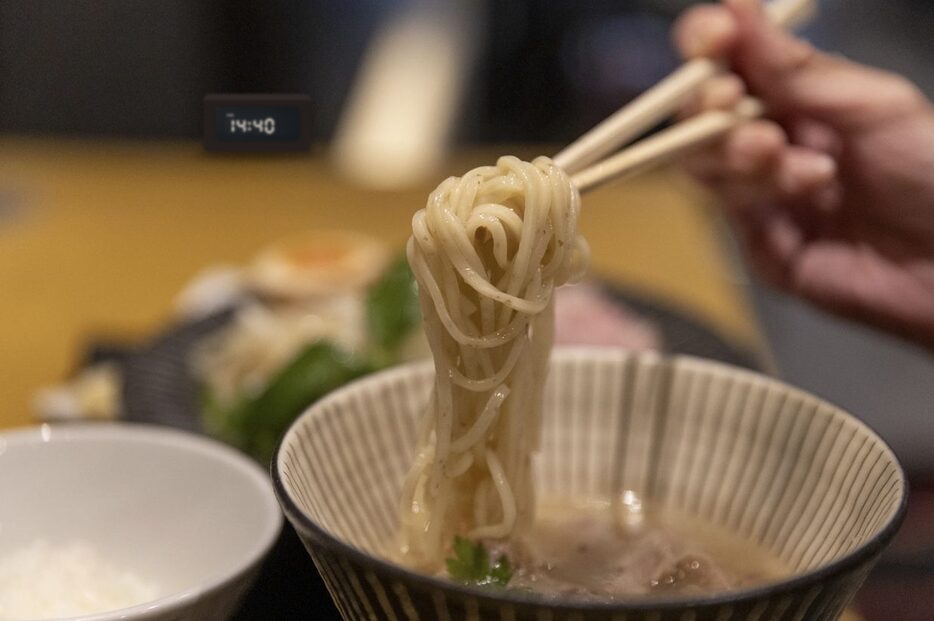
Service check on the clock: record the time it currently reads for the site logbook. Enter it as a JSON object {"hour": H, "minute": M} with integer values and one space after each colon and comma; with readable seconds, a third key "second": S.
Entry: {"hour": 14, "minute": 40}
